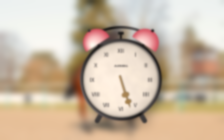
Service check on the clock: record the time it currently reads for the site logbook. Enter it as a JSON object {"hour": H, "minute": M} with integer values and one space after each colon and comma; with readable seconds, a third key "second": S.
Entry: {"hour": 5, "minute": 27}
